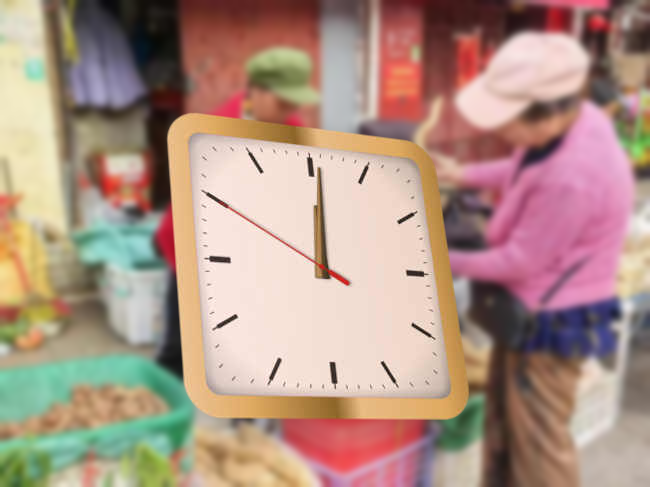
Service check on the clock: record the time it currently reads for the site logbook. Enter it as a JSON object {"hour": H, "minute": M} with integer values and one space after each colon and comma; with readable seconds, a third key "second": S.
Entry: {"hour": 12, "minute": 0, "second": 50}
